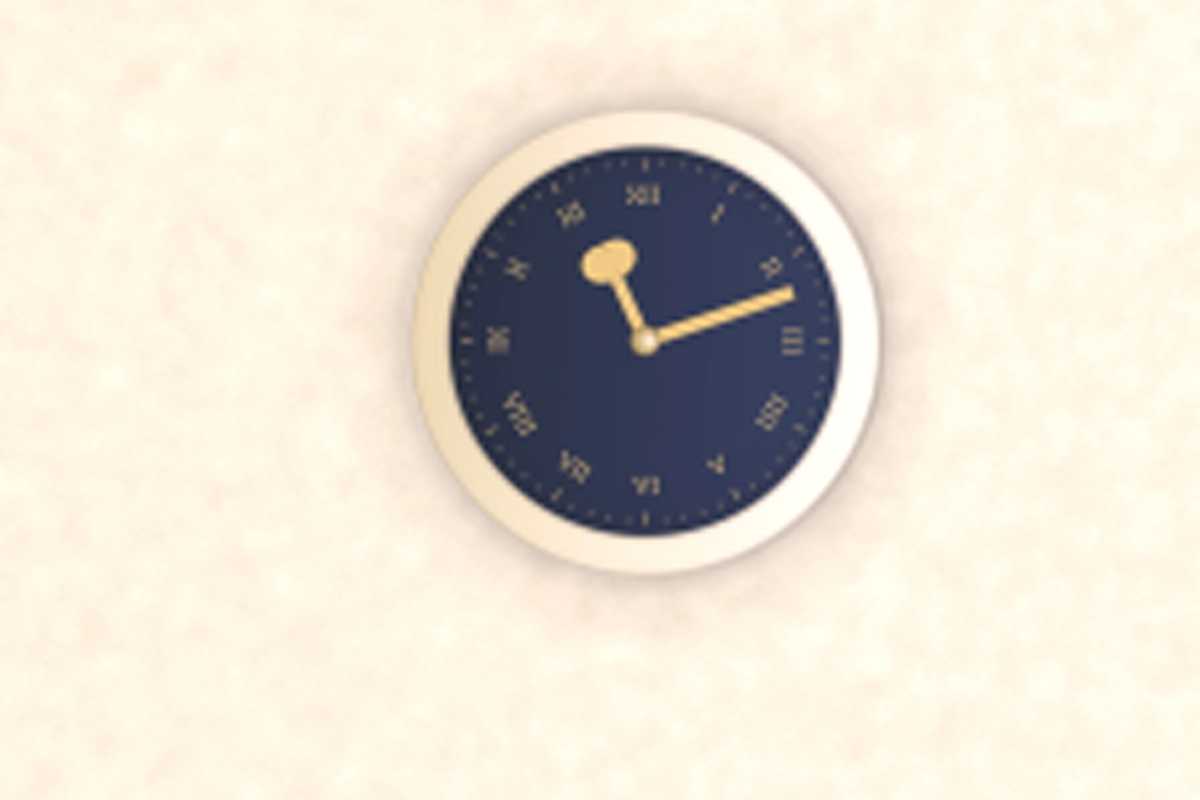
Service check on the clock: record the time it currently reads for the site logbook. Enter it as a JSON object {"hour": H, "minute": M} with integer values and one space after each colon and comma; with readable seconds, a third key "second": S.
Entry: {"hour": 11, "minute": 12}
